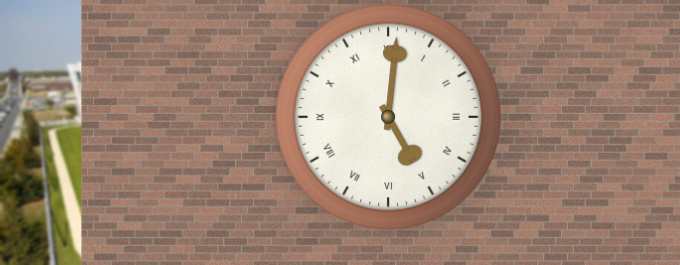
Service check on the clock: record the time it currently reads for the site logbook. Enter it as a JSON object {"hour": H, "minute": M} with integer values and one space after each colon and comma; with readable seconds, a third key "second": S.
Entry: {"hour": 5, "minute": 1}
